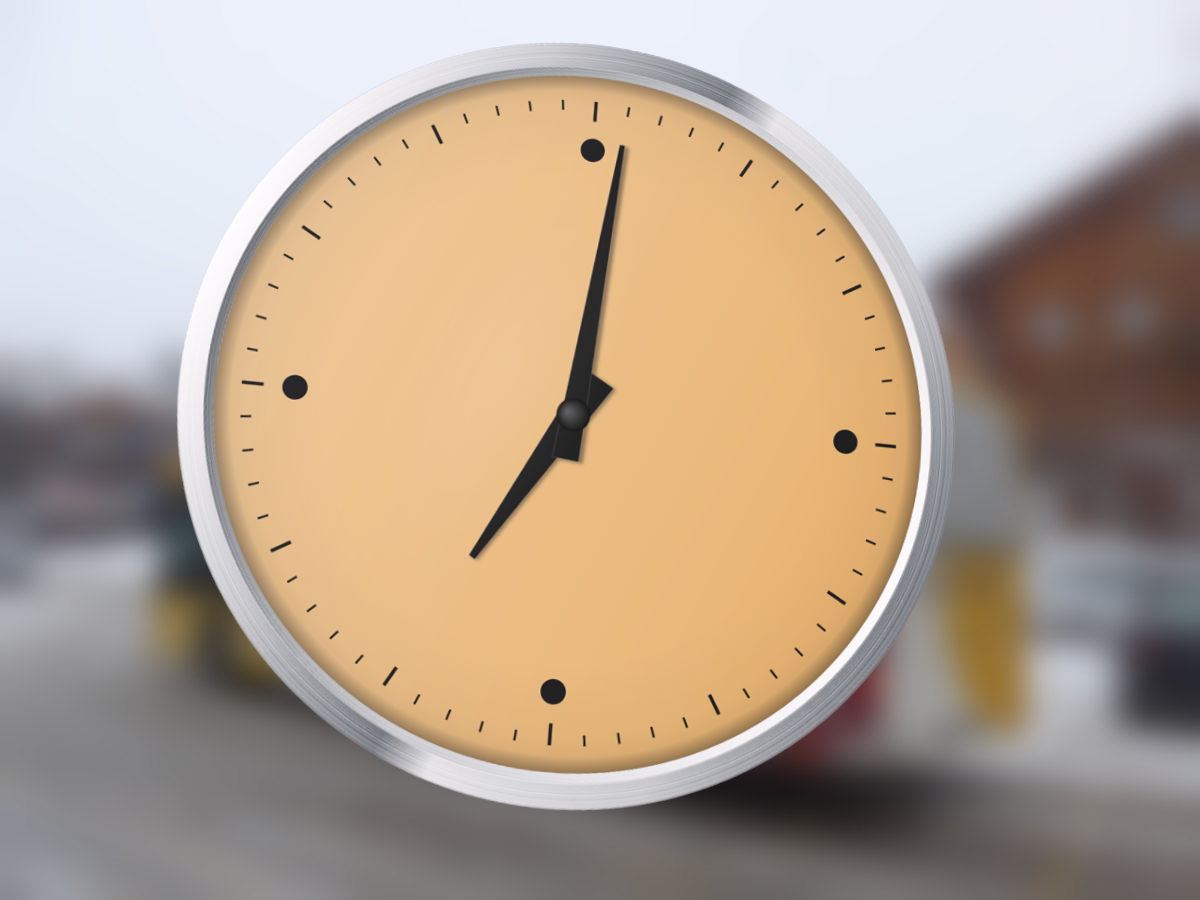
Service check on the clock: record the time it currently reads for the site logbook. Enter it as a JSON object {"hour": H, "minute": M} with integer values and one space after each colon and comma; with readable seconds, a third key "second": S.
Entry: {"hour": 7, "minute": 1}
